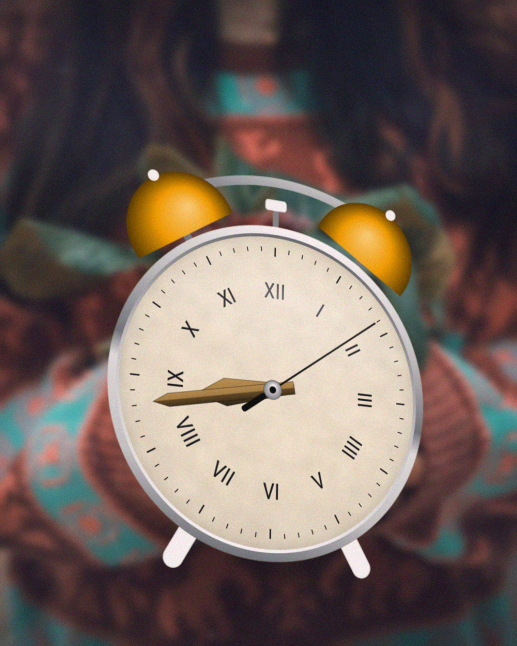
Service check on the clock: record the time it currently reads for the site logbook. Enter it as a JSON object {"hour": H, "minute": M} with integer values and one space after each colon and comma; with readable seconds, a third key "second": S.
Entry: {"hour": 8, "minute": 43, "second": 9}
